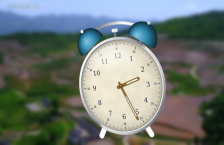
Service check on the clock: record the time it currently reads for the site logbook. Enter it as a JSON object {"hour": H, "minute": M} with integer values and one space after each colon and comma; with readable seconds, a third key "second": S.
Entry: {"hour": 2, "minute": 26}
